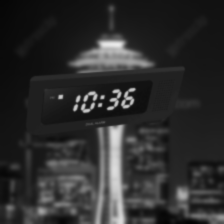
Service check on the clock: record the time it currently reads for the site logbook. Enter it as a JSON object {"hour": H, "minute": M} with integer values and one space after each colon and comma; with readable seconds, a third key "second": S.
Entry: {"hour": 10, "minute": 36}
